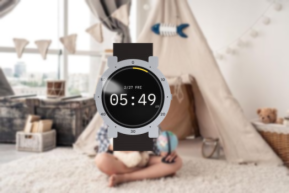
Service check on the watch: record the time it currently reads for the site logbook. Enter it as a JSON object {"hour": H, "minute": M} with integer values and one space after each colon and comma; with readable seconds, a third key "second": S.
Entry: {"hour": 5, "minute": 49}
